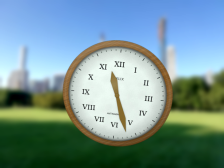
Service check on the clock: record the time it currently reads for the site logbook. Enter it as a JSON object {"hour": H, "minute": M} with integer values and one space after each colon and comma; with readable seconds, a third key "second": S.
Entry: {"hour": 11, "minute": 27}
